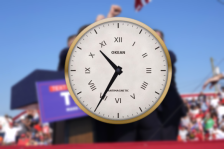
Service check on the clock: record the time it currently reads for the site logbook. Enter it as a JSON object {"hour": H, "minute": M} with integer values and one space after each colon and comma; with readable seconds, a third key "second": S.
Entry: {"hour": 10, "minute": 35}
